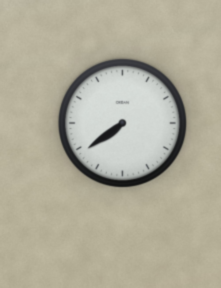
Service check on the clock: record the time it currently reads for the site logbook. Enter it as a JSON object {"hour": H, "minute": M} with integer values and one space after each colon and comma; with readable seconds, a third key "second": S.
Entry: {"hour": 7, "minute": 39}
